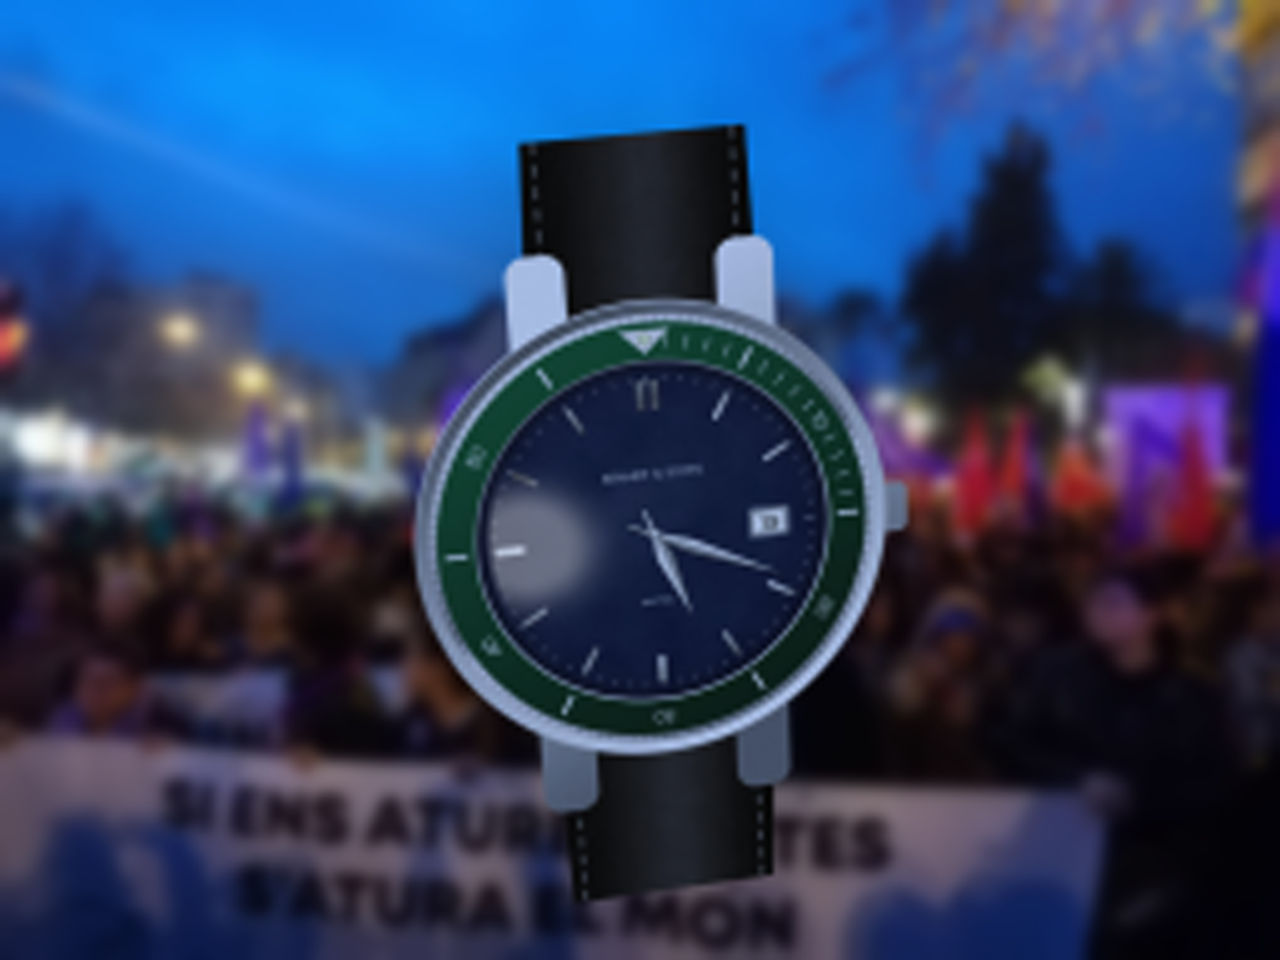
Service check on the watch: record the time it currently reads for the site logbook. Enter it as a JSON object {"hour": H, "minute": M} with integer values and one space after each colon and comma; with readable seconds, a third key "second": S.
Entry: {"hour": 5, "minute": 19}
